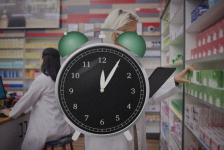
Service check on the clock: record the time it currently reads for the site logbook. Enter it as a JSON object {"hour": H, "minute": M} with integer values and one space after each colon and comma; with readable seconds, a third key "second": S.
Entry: {"hour": 12, "minute": 5}
